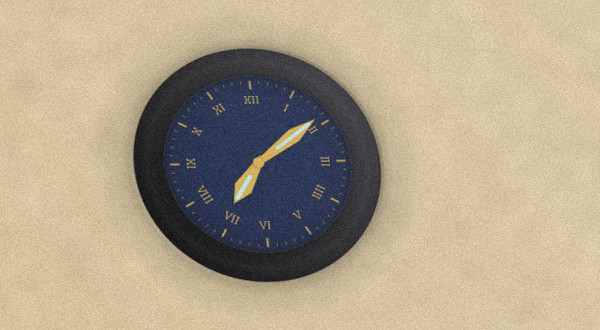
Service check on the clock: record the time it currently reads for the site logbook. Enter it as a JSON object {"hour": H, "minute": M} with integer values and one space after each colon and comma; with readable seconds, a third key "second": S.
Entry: {"hour": 7, "minute": 9}
